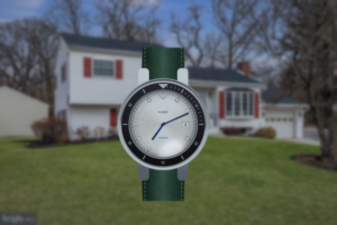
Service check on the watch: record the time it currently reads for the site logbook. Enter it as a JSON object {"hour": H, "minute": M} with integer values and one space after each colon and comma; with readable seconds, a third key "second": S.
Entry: {"hour": 7, "minute": 11}
